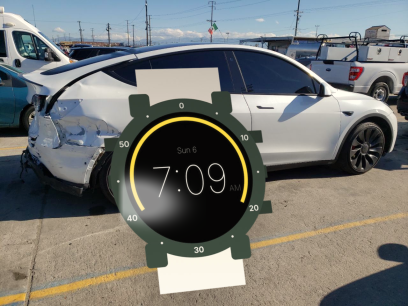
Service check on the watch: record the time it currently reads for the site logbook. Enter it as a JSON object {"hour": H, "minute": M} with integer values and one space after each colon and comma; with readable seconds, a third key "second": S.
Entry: {"hour": 7, "minute": 9}
